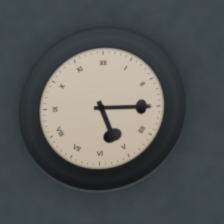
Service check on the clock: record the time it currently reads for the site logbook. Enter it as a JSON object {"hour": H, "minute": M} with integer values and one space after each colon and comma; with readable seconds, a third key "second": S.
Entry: {"hour": 5, "minute": 15}
